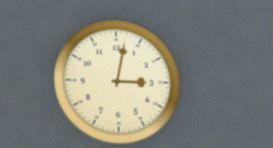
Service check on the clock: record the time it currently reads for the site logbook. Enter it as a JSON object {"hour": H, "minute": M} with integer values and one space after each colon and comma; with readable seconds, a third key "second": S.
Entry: {"hour": 3, "minute": 2}
